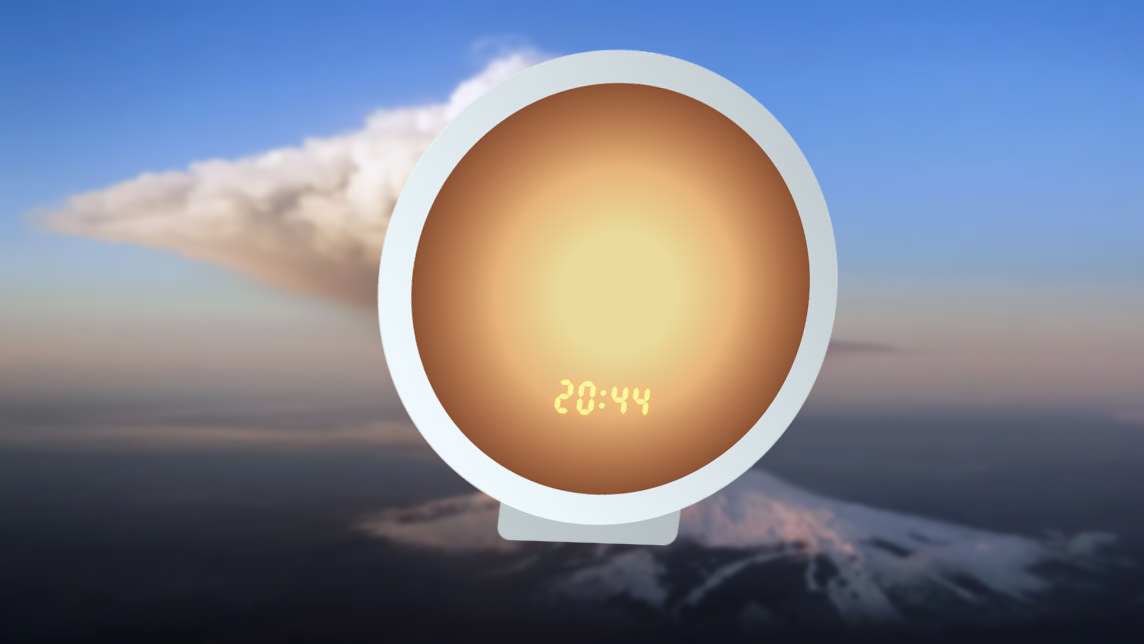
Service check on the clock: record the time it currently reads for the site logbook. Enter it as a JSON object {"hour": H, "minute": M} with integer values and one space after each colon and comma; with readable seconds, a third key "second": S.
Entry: {"hour": 20, "minute": 44}
